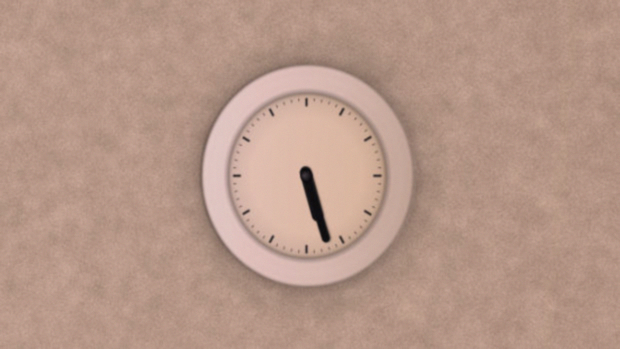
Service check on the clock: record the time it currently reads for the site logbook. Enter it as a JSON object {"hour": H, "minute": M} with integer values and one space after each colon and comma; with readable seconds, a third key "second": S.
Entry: {"hour": 5, "minute": 27}
